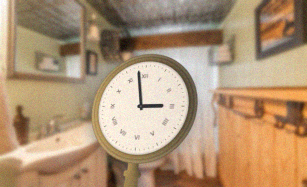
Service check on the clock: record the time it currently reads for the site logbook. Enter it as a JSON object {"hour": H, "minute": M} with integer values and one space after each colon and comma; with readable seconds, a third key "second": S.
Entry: {"hour": 2, "minute": 58}
